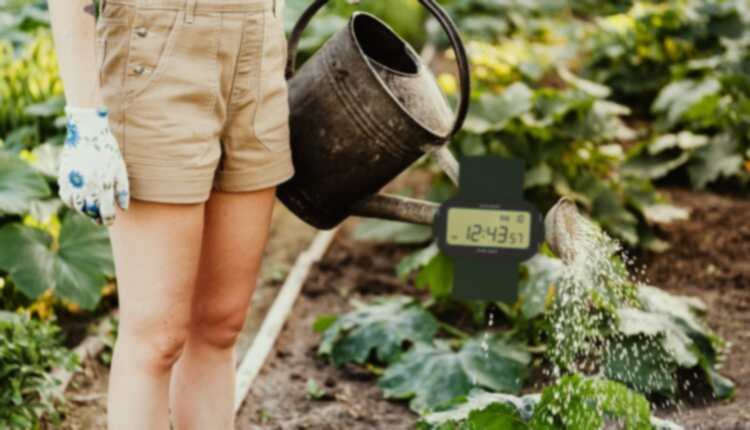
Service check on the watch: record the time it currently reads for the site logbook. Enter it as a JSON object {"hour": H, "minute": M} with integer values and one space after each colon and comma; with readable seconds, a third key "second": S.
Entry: {"hour": 12, "minute": 43}
